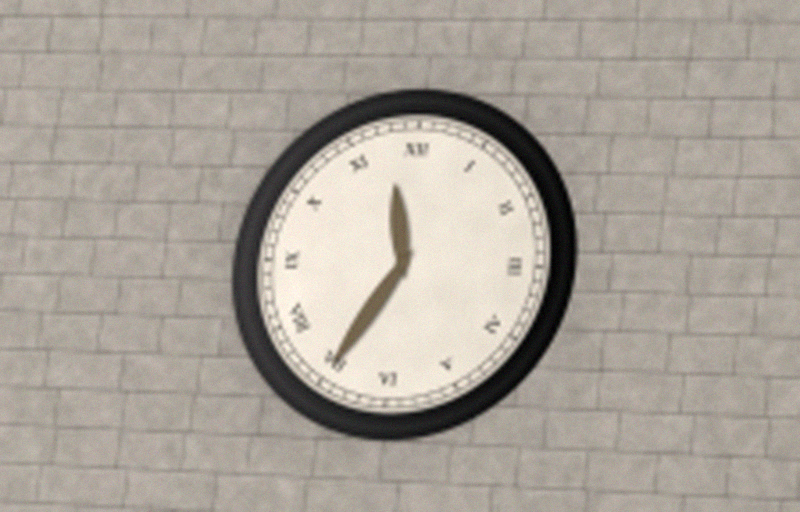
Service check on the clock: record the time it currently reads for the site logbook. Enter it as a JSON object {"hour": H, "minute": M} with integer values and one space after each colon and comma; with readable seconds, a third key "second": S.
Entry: {"hour": 11, "minute": 35}
